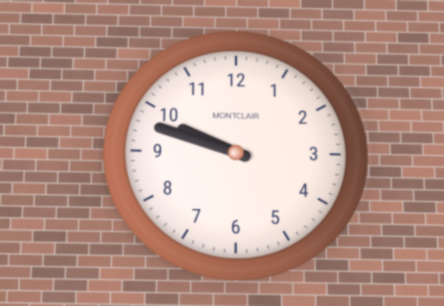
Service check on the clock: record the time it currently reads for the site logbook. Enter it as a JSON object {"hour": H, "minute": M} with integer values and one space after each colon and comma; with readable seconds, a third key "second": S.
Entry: {"hour": 9, "minute": 48}
